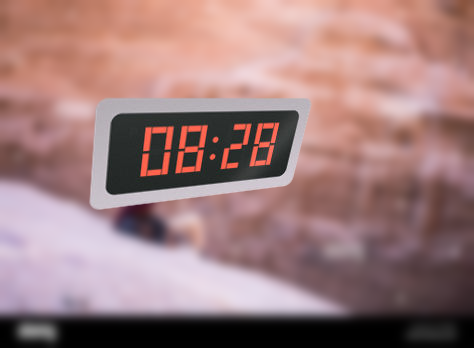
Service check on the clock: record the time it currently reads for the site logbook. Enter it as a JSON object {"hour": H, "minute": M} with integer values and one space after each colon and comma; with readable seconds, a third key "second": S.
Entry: {"hour": 8, "minute": 28}
